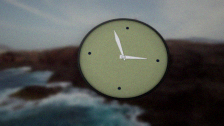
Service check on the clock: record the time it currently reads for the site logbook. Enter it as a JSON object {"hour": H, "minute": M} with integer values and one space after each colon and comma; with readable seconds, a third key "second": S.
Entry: {"hour": 2, "minute": 56}
